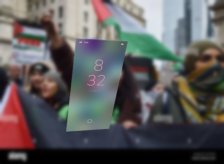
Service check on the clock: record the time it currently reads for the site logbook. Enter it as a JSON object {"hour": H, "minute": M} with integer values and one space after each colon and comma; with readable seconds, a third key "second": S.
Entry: {"hour": 8, "minute": 32}
